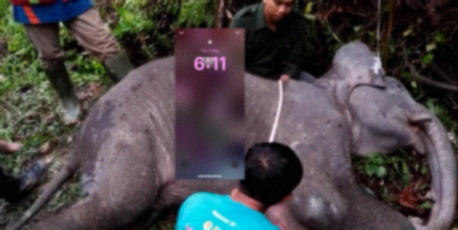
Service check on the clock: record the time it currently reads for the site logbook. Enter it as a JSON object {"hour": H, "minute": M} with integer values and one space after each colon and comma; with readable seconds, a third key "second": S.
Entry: {"hour": 6, "minute": 11}
